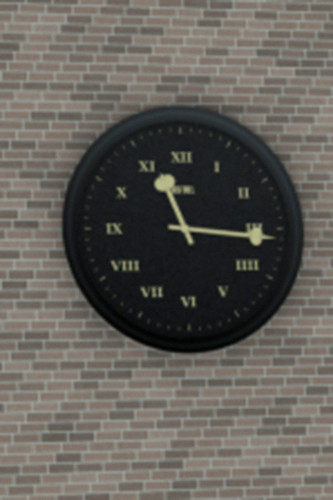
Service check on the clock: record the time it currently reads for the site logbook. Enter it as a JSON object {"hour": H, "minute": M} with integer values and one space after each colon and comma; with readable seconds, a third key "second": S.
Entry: {"hour": 11, "minute": 16}
